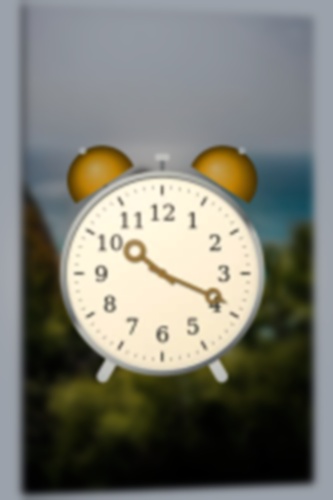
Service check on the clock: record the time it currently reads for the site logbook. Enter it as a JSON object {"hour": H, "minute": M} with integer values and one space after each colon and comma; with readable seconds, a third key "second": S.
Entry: {"hour": 10, "minute": 19}
